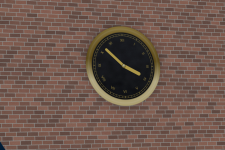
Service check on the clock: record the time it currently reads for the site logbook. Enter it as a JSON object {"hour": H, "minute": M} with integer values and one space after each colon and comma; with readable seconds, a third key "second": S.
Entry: {"hour": 3, "minute": 52}
